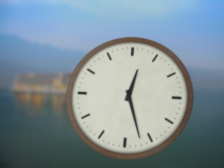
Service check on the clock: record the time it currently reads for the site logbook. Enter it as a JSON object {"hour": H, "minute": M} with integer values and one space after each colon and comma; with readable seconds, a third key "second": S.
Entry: {"hour": 12, "minute": 27}
